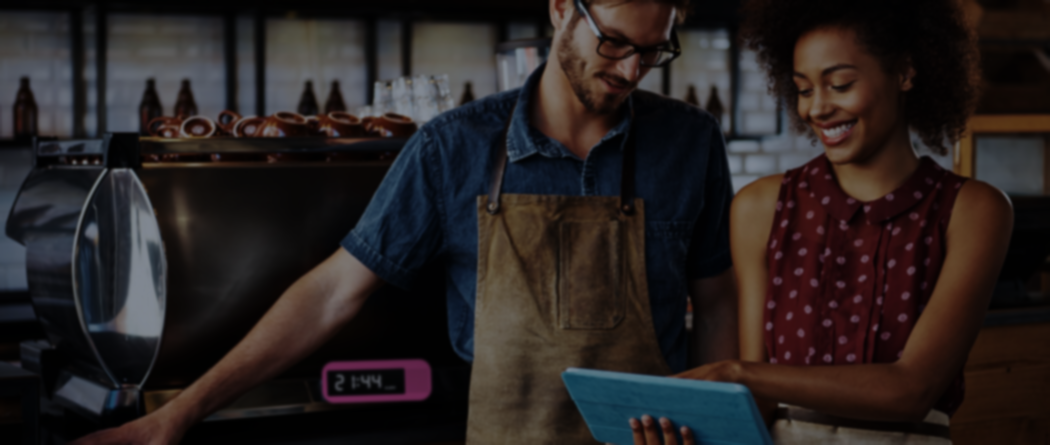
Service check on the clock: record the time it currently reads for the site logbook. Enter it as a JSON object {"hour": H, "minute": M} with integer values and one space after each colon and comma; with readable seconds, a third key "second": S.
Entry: {"hour": 21, "minute": 44}
